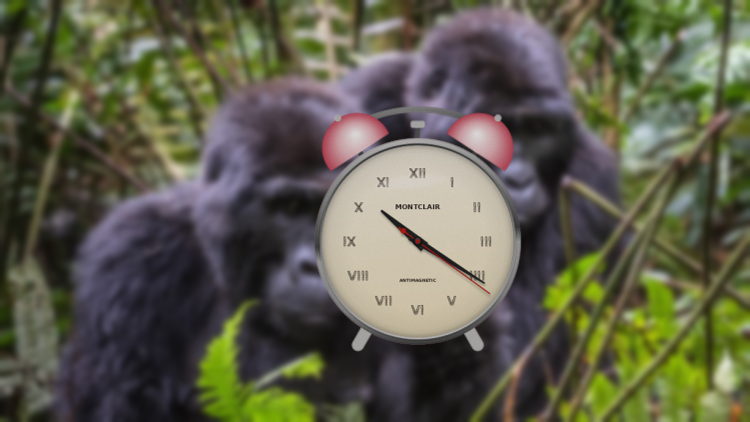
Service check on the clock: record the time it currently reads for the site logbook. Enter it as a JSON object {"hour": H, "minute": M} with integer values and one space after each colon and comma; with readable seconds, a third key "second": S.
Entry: {"hour": 10, "minute": 20, "second": 21}
